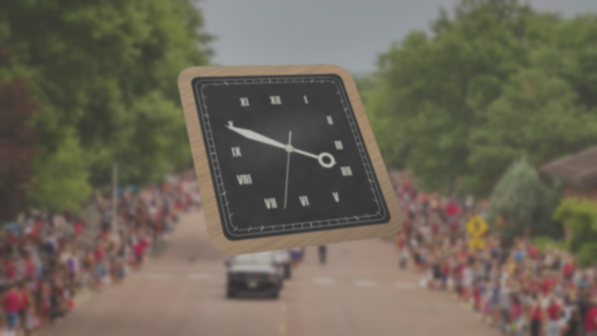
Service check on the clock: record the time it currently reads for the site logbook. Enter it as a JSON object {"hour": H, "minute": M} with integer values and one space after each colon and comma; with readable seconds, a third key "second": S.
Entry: {"hour": 3, "minute": 49, "second": 33}
